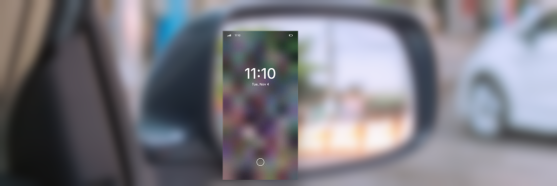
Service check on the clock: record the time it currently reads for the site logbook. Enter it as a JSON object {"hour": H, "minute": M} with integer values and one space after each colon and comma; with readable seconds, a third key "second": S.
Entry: {"hour": 11, "minute": 10}
